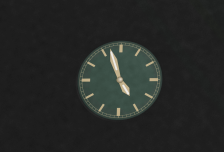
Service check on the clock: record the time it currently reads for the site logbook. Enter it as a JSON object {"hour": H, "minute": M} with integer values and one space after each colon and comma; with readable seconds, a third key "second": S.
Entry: {"hour": 4, "minute": 57}
